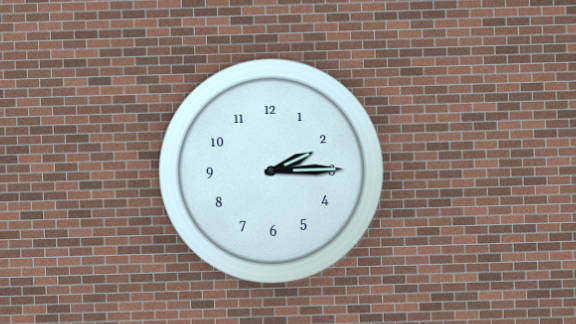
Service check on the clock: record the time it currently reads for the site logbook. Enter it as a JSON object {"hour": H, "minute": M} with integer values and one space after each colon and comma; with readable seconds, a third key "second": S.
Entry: {"hour": 2, "minute": 15}
